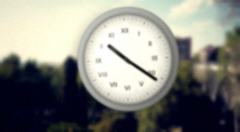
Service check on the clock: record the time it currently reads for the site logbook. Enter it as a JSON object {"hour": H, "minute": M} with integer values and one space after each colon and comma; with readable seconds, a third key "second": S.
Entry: {"hour": 10, "minute": 21}
